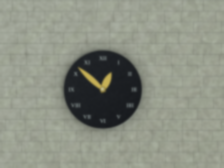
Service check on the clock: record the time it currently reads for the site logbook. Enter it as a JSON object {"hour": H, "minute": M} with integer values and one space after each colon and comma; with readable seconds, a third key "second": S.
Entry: {"hour": 12, "minute": 52}
